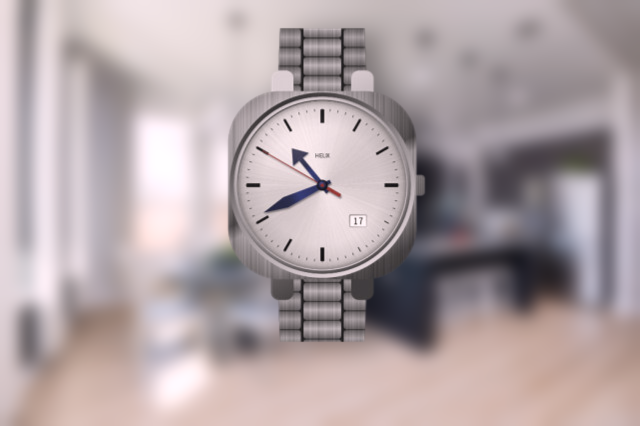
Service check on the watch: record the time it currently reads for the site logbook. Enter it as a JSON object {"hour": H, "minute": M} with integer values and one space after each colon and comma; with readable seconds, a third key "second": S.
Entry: {"hour": 10, "minute": 40, "second": 50}
